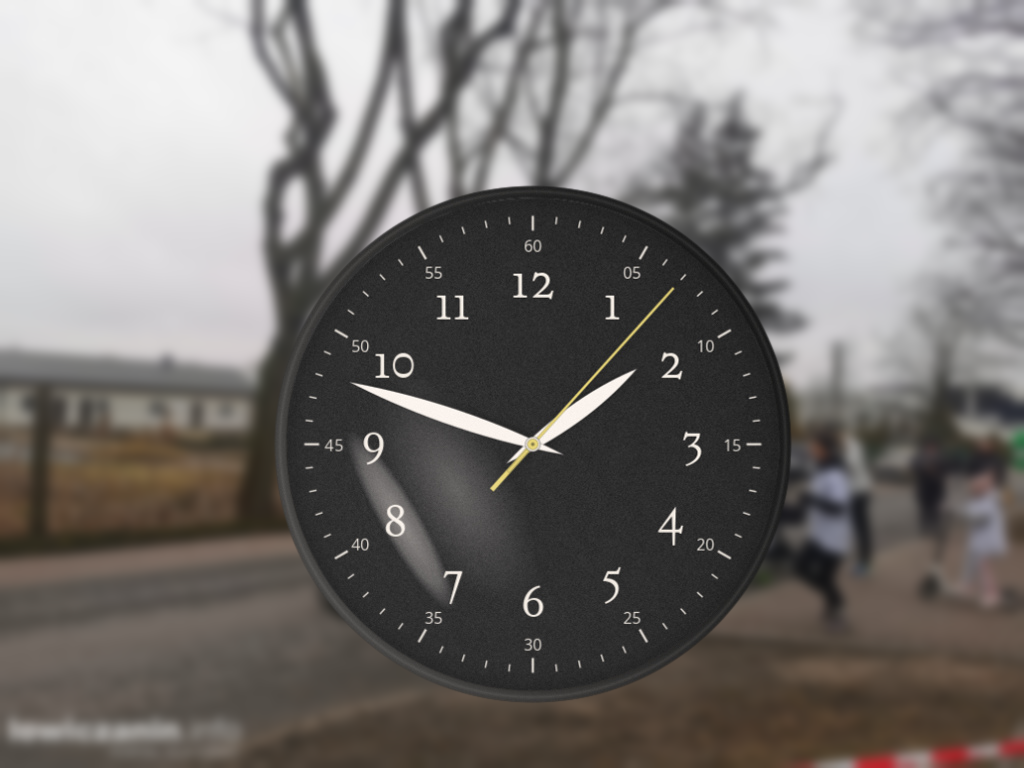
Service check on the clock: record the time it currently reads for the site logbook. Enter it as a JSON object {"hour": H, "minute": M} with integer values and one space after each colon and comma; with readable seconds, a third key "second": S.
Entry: {"hour": 1, "minute": 48, "second": 7}
